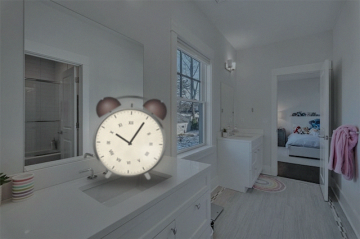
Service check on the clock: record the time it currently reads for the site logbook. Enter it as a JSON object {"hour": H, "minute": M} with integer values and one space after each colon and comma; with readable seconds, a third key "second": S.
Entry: {"hour": 10, "minute": 5}
